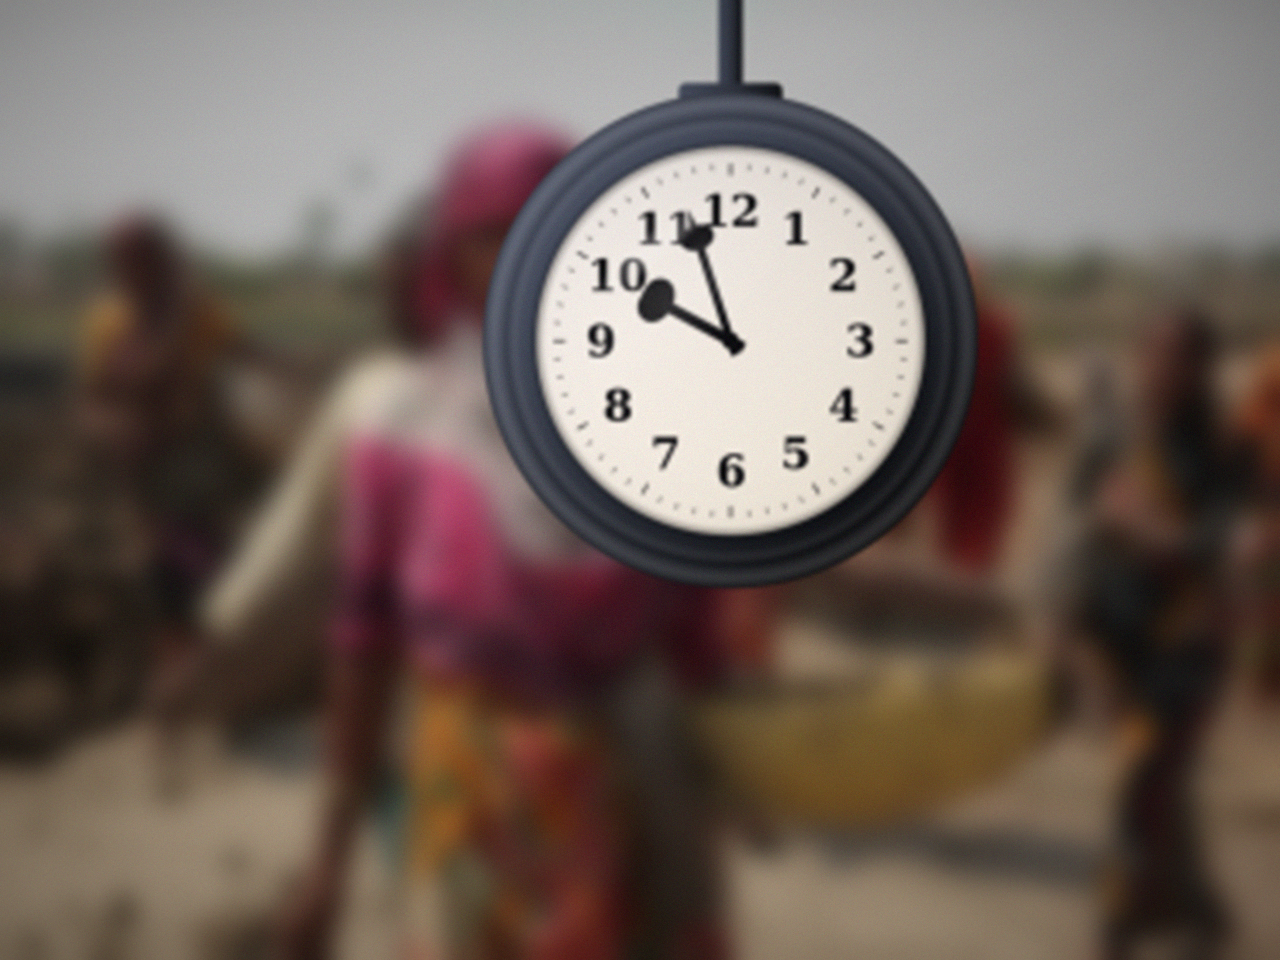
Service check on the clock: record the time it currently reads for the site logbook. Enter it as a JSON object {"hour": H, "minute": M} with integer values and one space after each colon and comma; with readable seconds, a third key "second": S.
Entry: {"hour": 9, "minute": 57}
